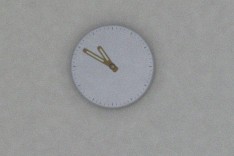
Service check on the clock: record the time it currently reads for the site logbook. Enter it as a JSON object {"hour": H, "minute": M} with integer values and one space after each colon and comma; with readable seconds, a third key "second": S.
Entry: {"hour": 10, "minute": 50}
